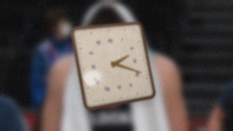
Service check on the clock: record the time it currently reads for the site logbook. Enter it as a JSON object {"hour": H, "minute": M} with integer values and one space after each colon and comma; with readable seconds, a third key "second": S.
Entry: {"hour": 2, "minute": 19}
